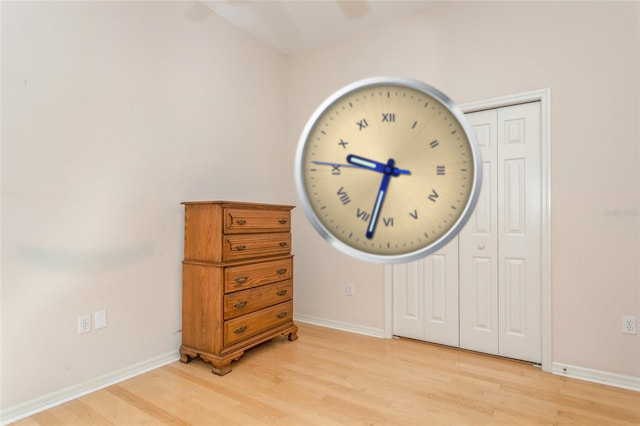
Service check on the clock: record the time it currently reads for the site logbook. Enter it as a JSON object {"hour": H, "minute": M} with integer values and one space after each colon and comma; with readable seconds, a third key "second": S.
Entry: {"hour": 9, "minute": 32, "second": 46}
